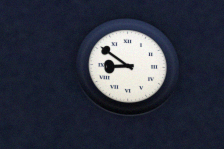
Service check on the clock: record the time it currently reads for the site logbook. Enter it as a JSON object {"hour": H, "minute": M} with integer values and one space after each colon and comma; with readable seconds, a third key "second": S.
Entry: {"hour": 8, "minute": 51}
